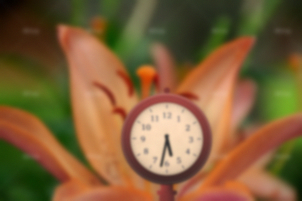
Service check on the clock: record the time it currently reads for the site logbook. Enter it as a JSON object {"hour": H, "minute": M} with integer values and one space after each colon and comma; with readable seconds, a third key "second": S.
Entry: {"hour": 5, "minute": 32}
